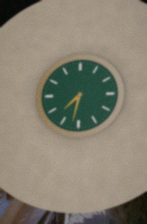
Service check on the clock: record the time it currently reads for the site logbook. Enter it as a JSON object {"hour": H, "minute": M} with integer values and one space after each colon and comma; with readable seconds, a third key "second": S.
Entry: {"hour": 7, "minute": 32}
